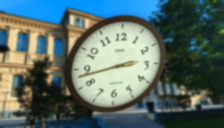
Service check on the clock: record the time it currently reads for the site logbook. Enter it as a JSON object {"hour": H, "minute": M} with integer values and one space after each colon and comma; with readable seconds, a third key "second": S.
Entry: {"hour": 2, "minute": 43}
